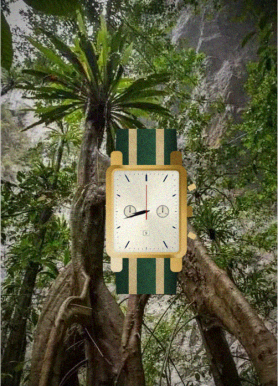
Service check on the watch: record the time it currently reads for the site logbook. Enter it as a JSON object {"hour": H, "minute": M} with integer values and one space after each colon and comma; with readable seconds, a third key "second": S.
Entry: {"hour": 8, "minute": 42}
